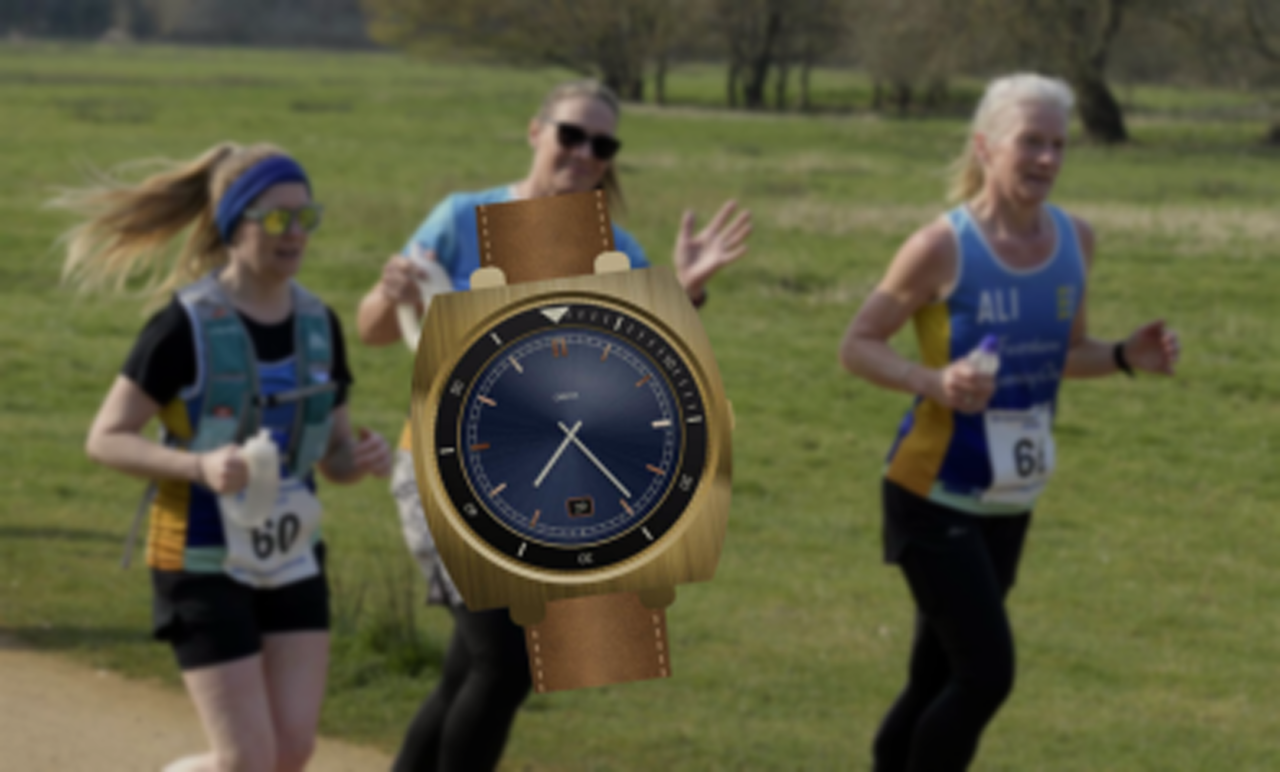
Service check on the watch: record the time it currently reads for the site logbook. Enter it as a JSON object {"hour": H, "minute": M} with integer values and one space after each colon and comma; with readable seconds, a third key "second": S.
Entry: {"hour": 7, "minute": 24}
